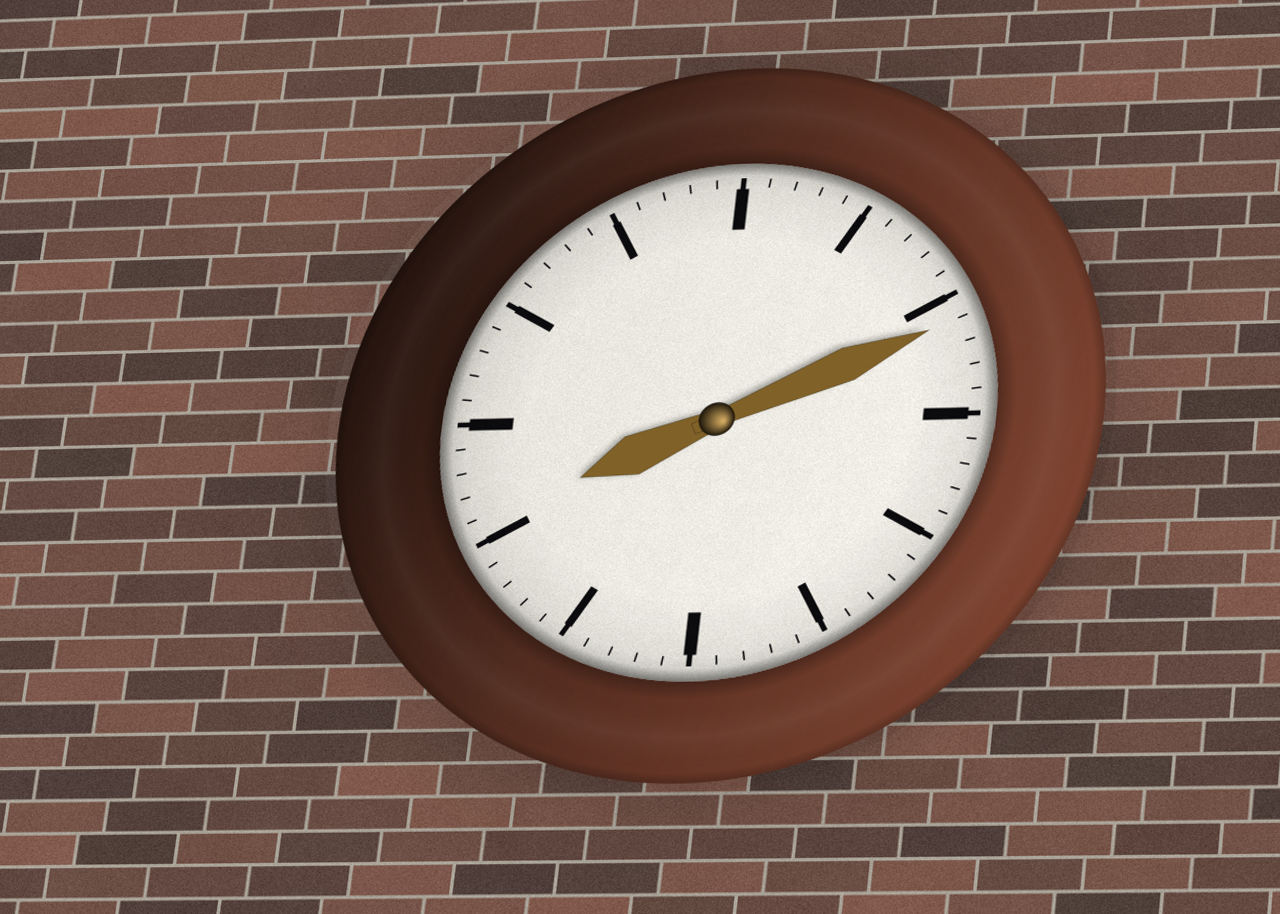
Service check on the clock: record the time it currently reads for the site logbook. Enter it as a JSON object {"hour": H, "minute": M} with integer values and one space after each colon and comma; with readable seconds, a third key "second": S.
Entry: {"hour": 8, "minute": 11}
